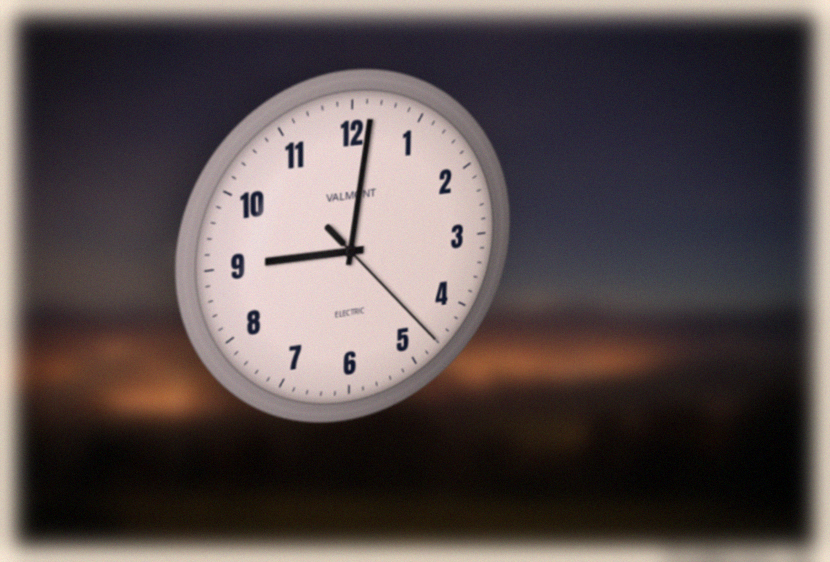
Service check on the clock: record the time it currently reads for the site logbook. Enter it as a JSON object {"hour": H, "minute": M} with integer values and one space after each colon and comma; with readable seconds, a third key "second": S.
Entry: {"hour": 9, "minute": 1, "second": 23}
